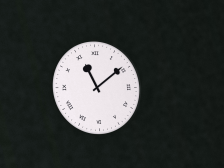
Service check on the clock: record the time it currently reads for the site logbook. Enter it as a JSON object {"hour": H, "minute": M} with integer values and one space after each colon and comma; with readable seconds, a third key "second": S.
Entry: {"hour": 11, "minute": 9}
